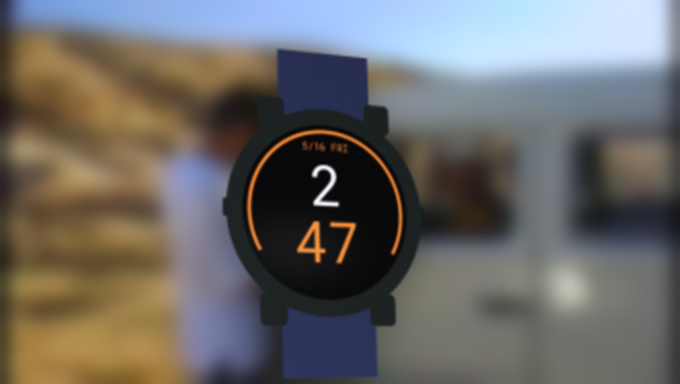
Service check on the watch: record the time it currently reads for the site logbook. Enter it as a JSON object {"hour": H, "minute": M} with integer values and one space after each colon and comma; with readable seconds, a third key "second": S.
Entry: {"hour": 2, "minute": 47}
